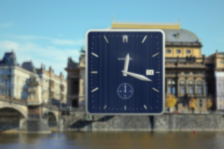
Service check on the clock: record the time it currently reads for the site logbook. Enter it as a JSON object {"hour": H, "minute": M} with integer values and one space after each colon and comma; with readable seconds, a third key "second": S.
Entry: {"hour": 12, "minute": 18}
